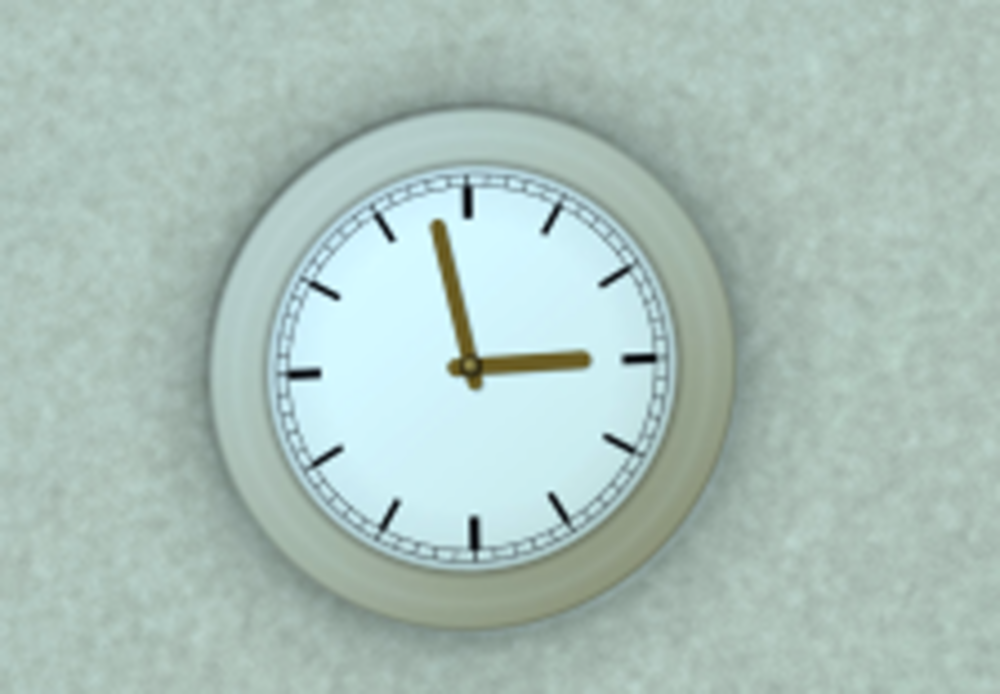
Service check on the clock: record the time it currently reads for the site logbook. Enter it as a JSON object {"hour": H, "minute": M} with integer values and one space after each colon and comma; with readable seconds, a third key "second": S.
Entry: {"hour": 2, "minute": 58}
